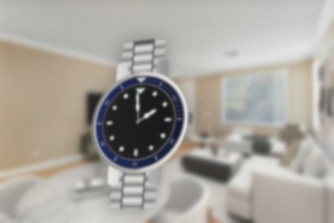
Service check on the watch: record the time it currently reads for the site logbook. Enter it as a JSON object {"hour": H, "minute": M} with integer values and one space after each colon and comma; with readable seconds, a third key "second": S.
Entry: {"hour": 1, "minute": 59}
